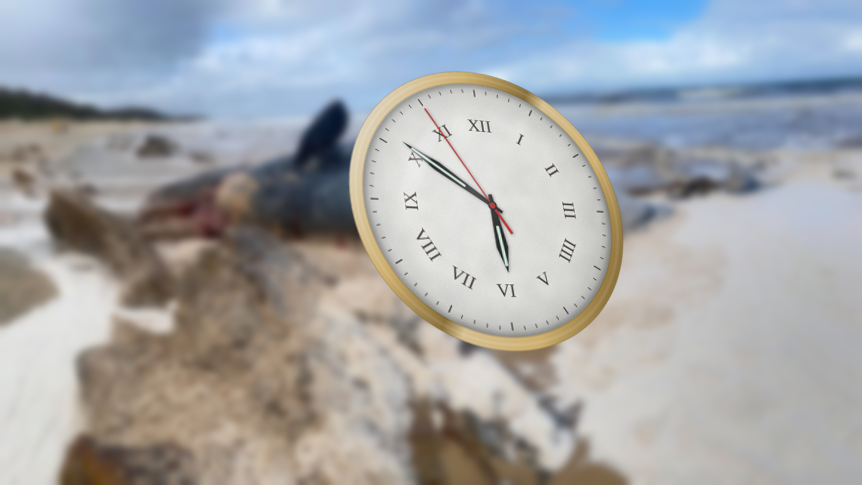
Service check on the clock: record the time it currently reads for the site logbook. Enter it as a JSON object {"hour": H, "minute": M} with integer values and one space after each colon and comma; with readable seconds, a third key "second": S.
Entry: {"hour": 5, "minute": 50, "second": 55}
